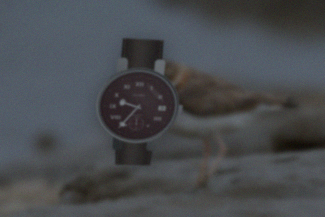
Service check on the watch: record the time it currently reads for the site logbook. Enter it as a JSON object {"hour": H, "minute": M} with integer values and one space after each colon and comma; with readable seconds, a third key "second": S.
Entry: {"hour": 9, "minute": 36}
